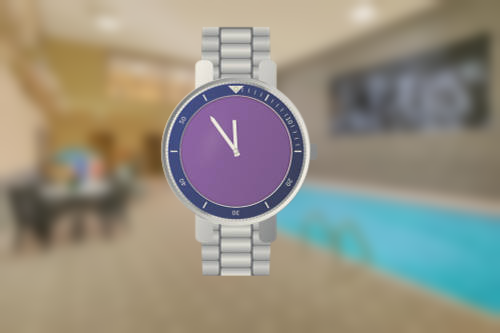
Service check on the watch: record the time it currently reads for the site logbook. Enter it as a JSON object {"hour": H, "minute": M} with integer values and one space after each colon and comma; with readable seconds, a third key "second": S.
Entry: {"hour": 11, "minute": 54}
